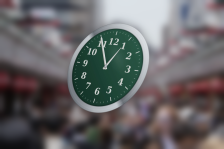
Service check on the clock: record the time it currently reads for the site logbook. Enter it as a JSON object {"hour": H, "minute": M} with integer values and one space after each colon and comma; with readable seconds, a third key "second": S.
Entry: {"hour": 12, "minute": 55}
